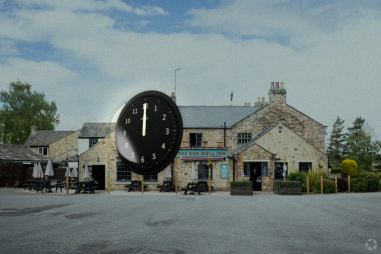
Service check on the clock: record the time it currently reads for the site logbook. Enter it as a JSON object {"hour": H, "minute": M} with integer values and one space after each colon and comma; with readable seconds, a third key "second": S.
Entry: {"hour": 12, "minute": 0}
